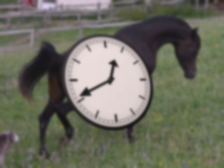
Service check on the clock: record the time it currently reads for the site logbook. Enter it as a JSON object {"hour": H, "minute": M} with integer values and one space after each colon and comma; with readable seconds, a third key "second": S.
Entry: {"hour": 12, "minute": 41}
